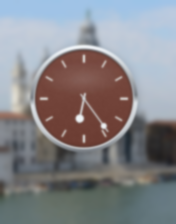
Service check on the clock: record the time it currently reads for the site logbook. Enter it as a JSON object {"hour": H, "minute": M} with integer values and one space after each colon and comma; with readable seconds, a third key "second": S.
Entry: {"hour": 6, "minute": 24}
